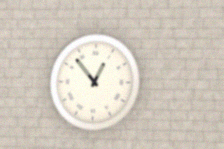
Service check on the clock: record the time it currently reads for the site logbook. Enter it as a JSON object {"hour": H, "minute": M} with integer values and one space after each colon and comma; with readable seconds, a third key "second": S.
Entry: {"hour": 12, "minute": 53}
